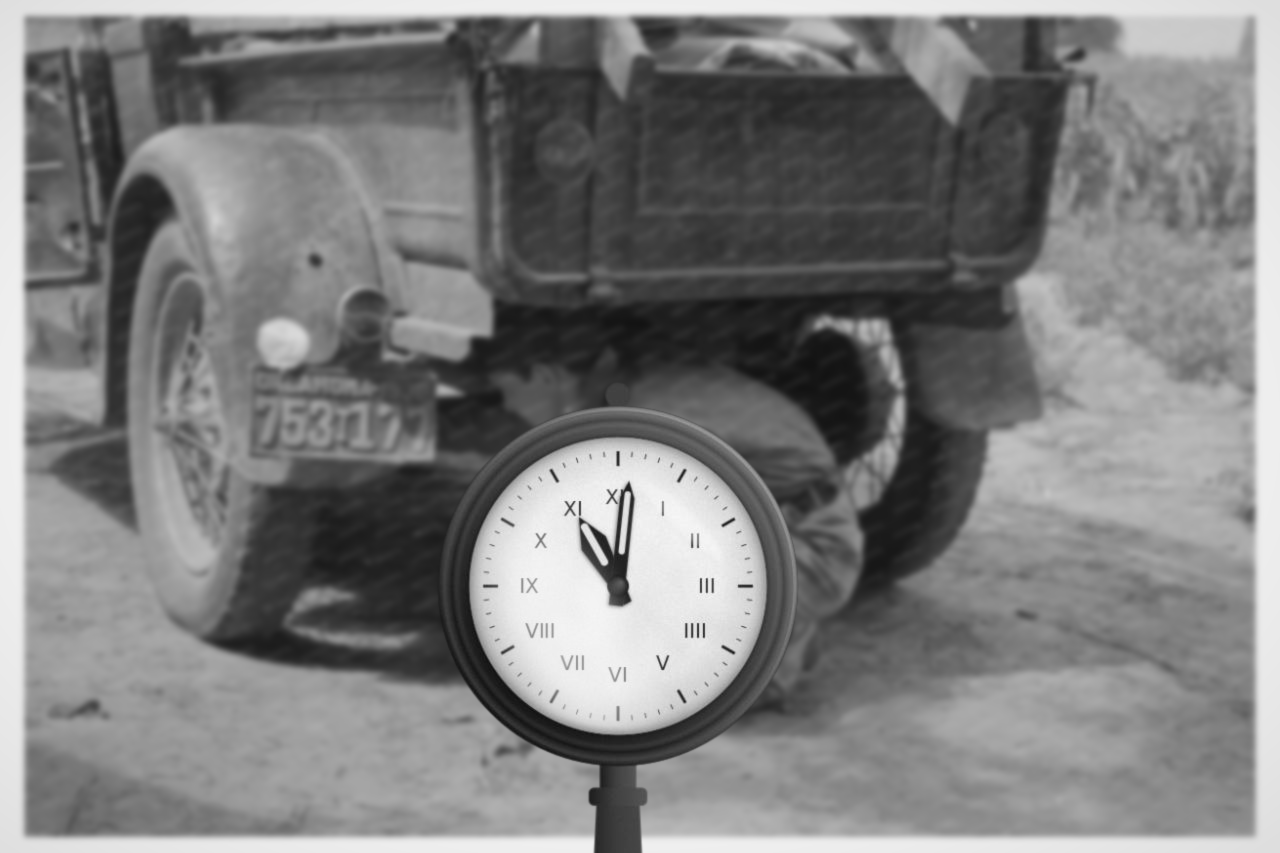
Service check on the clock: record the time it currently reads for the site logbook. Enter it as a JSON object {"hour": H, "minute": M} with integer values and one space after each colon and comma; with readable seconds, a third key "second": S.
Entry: {"hour": 11, "minute": 1}
